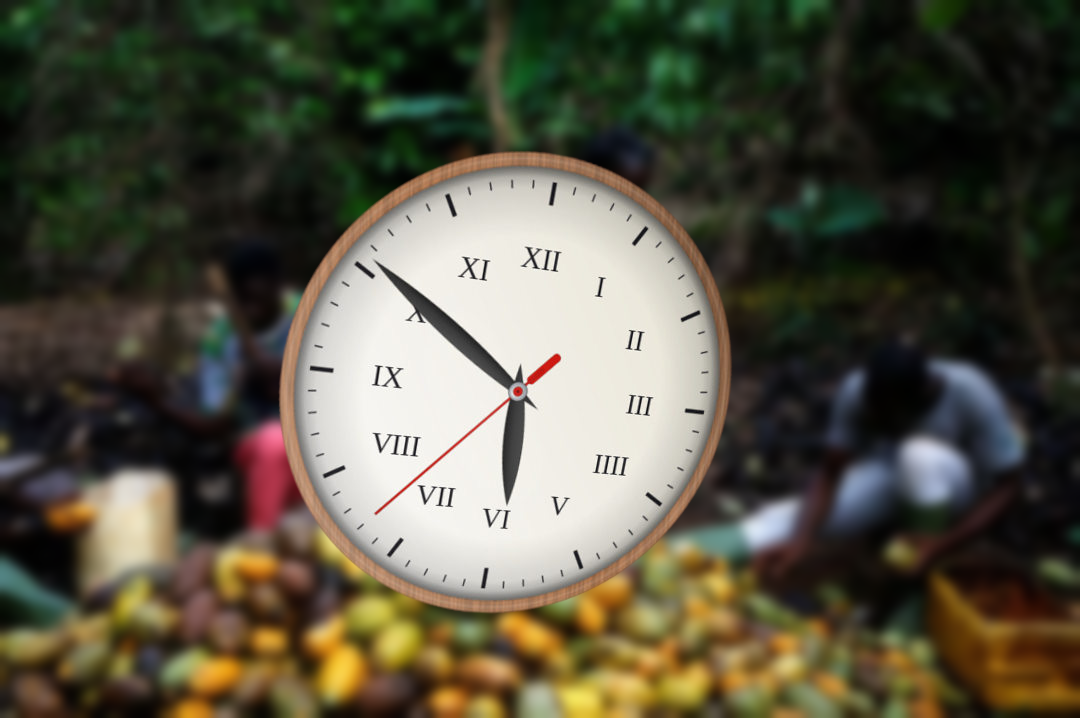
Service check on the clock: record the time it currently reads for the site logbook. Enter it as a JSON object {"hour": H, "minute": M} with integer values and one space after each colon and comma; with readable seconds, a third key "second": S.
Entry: {"hour": 5, "minute": 50, "second": 37}
